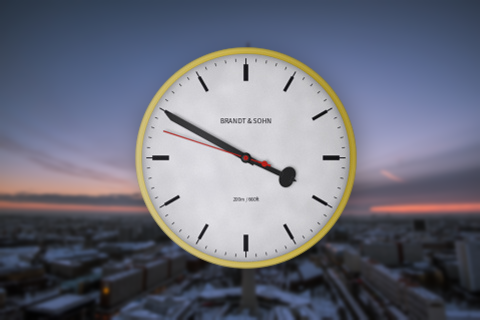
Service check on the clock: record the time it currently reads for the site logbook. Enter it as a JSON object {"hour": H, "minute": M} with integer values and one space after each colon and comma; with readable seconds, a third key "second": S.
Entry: {"hour": 3, "minute": 49, "second": 48}
